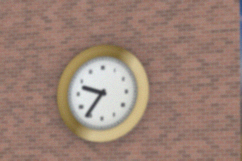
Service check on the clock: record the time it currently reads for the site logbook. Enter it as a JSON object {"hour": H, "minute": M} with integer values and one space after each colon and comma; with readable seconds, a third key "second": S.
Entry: {"hour": 9, "minute": 36}
